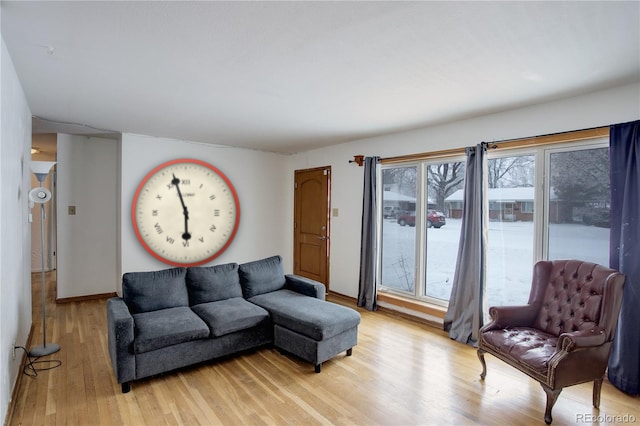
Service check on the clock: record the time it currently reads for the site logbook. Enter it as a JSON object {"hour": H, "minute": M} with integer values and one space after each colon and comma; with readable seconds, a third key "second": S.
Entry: {"hour": 5, "minute": 57}
